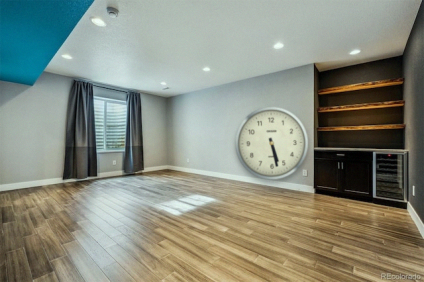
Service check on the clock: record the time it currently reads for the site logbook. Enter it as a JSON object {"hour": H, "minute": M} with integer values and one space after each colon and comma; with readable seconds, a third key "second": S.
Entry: {"hour": 5, "minute": 28}
